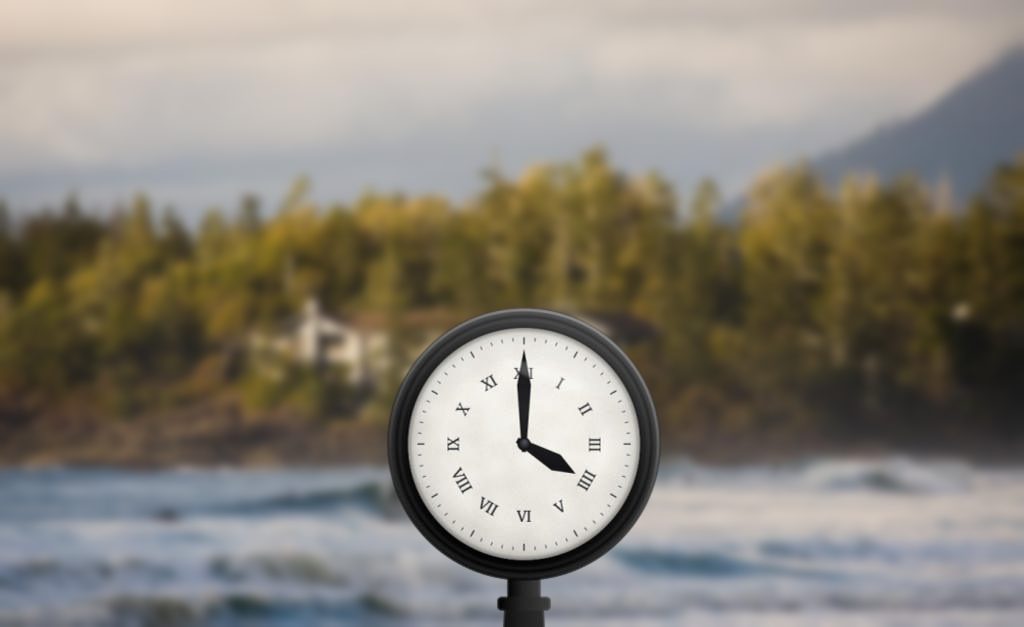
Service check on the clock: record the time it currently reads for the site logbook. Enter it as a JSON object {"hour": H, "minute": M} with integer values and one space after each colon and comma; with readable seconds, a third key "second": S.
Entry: {"hour": 4, "minute": 0}
